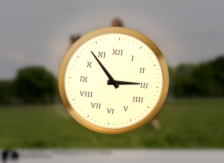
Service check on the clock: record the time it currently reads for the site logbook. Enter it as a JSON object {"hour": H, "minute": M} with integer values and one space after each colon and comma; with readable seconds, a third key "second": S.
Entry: {"hour": 2, "minute": 53}
